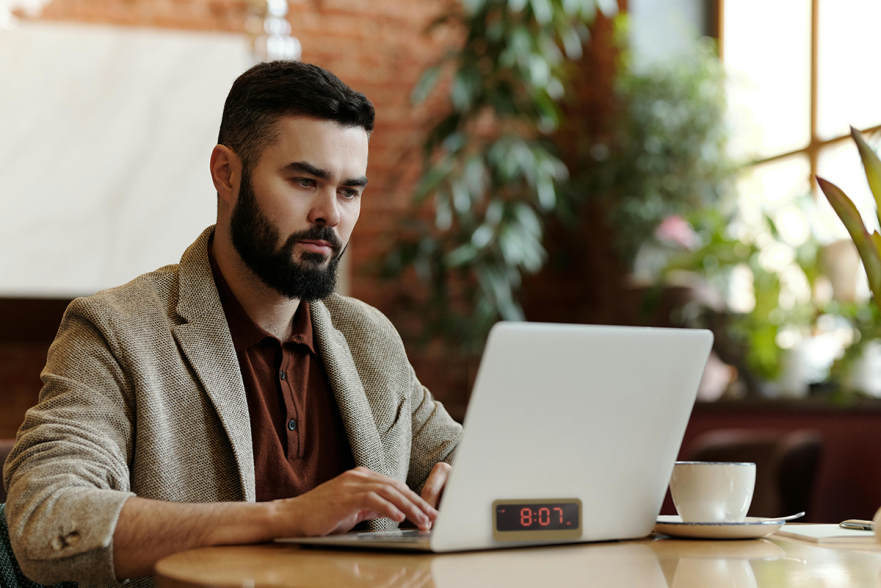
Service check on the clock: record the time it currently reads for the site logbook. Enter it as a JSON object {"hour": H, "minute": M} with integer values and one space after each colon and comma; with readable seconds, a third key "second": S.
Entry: {"hour": 8, "minute": 7}
